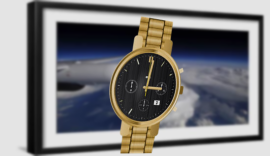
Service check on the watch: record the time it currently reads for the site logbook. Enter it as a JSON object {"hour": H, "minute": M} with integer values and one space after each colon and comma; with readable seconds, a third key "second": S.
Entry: {"hour": 3, "minute": 1}
